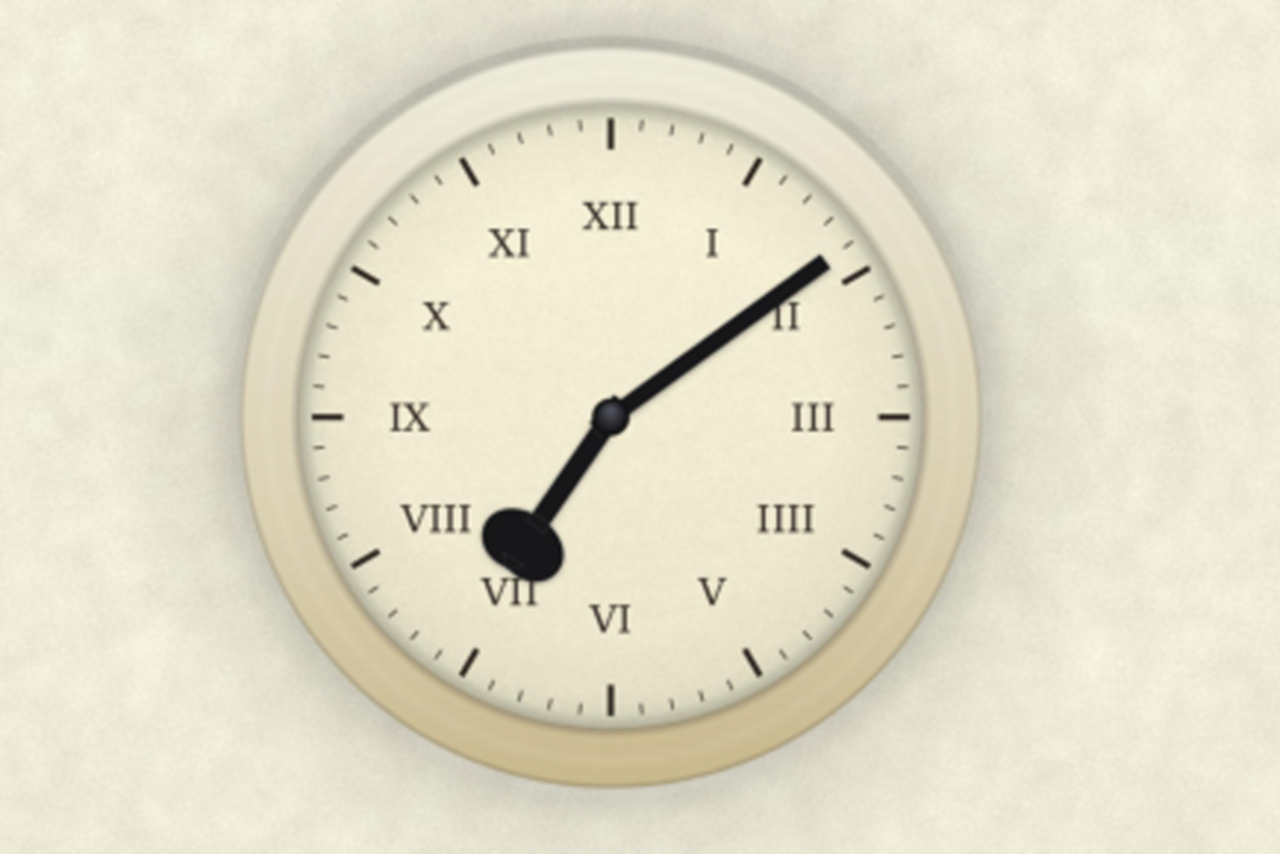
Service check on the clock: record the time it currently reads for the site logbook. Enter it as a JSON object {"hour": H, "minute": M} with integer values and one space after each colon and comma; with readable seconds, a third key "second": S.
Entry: {"hour": 7, "minute": 9}
